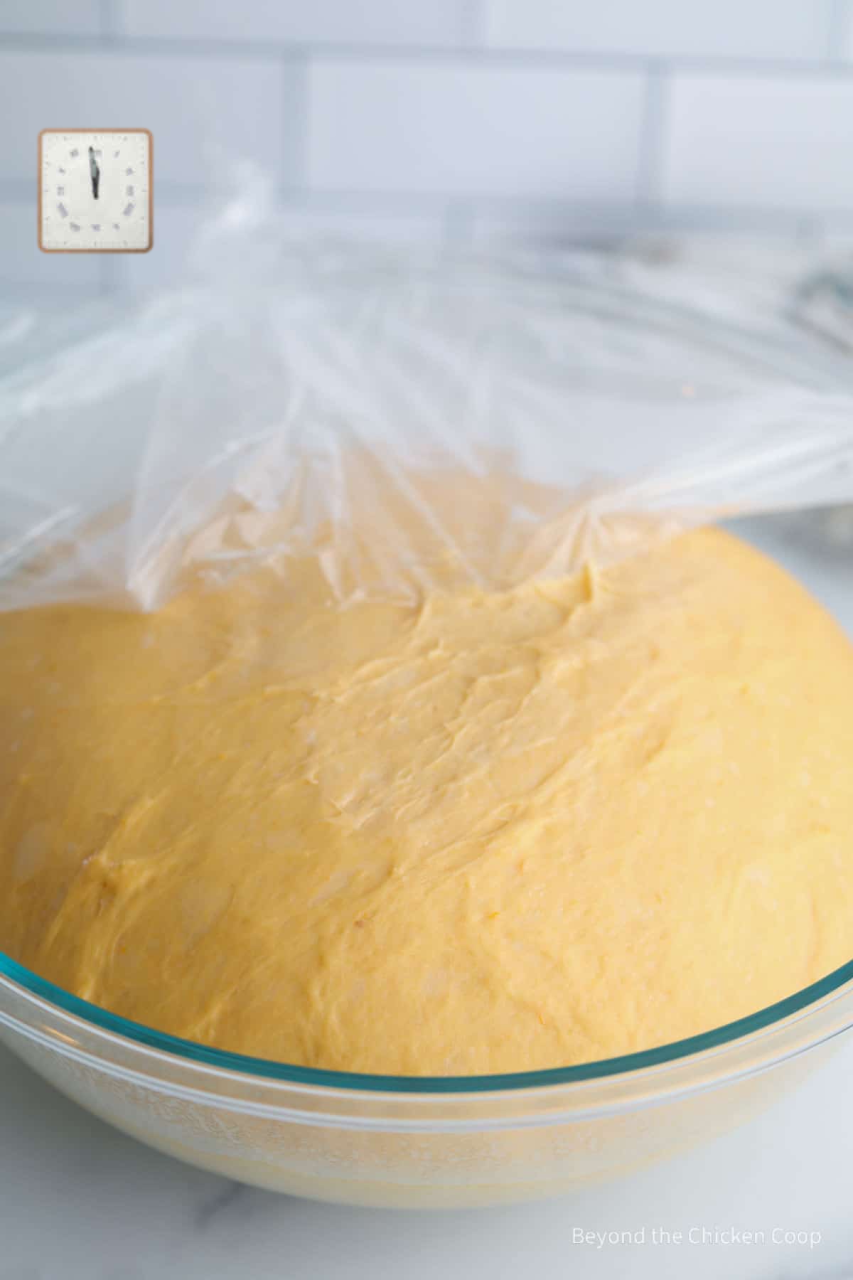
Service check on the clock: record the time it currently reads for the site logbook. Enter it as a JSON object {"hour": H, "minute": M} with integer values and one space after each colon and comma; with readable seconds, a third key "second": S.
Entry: {"hour": 11, "minute": 59}
